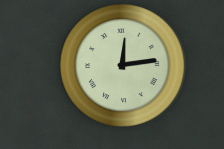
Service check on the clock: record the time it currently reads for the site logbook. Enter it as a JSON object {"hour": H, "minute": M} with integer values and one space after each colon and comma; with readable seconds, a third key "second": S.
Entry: {"hour": 12, "minute": 14}
